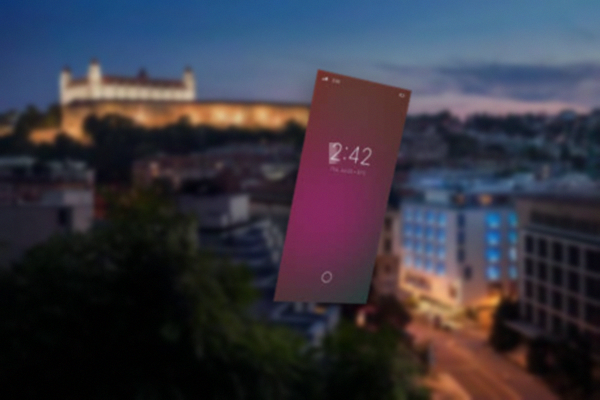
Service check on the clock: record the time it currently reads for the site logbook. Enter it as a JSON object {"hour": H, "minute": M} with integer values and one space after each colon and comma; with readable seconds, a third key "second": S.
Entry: {"hour": 2, "minute": 42}
